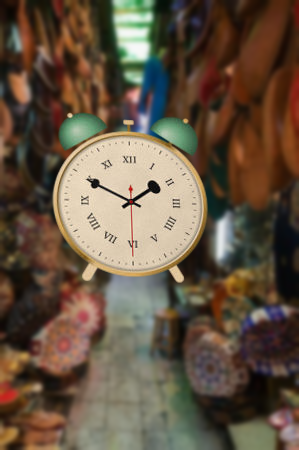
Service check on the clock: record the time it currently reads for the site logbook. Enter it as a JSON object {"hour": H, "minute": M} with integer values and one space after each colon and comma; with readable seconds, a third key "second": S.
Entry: {"hour": 1, "minute": 49, "second": 30}
